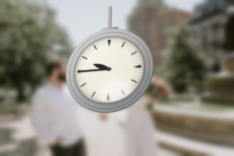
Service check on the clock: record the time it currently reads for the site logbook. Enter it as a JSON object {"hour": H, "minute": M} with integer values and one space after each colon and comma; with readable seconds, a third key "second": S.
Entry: {"hour": 9, "minute": 45}
